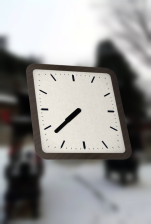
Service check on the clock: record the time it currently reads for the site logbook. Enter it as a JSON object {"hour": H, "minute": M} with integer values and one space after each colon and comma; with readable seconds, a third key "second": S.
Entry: {"hour": 7, "minute": 38}
